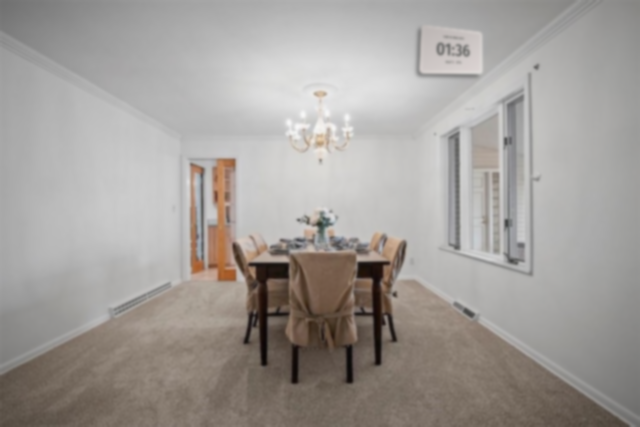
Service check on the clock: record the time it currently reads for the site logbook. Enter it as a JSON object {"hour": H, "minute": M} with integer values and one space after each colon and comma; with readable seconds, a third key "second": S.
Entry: {"hour": 1, "minute": 36}
